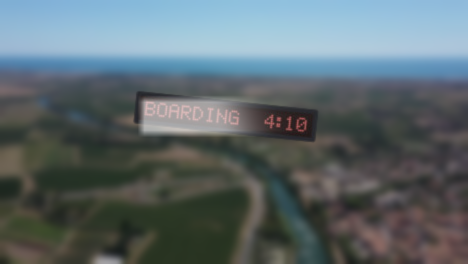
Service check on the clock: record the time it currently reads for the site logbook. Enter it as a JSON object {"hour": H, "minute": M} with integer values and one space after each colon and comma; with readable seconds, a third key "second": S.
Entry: {"hour": 4, "minute": 10}
